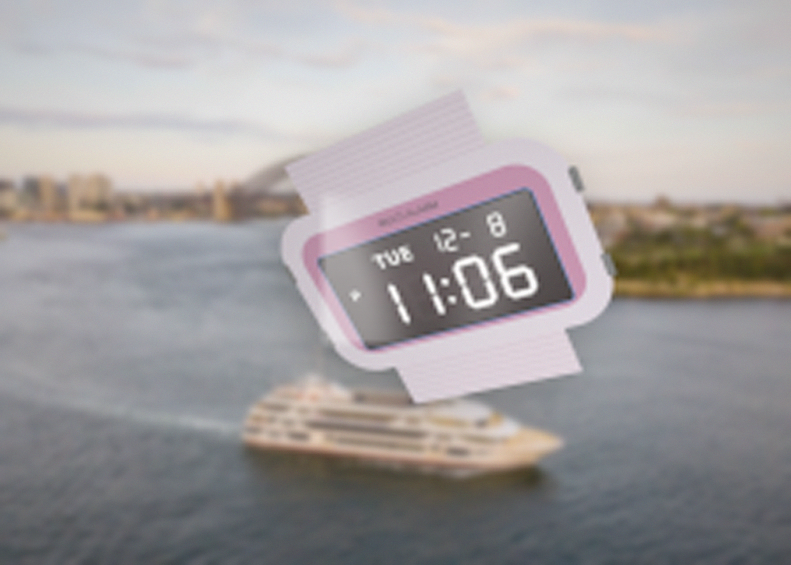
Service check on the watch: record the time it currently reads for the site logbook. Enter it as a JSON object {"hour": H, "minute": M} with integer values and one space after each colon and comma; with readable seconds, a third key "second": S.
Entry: {"hour": 11, "minute": 6}
